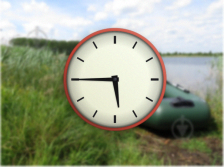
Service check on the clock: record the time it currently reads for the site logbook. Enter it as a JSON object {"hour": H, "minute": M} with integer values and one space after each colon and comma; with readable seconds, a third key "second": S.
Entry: {"hour": 5, "minute": 45}
